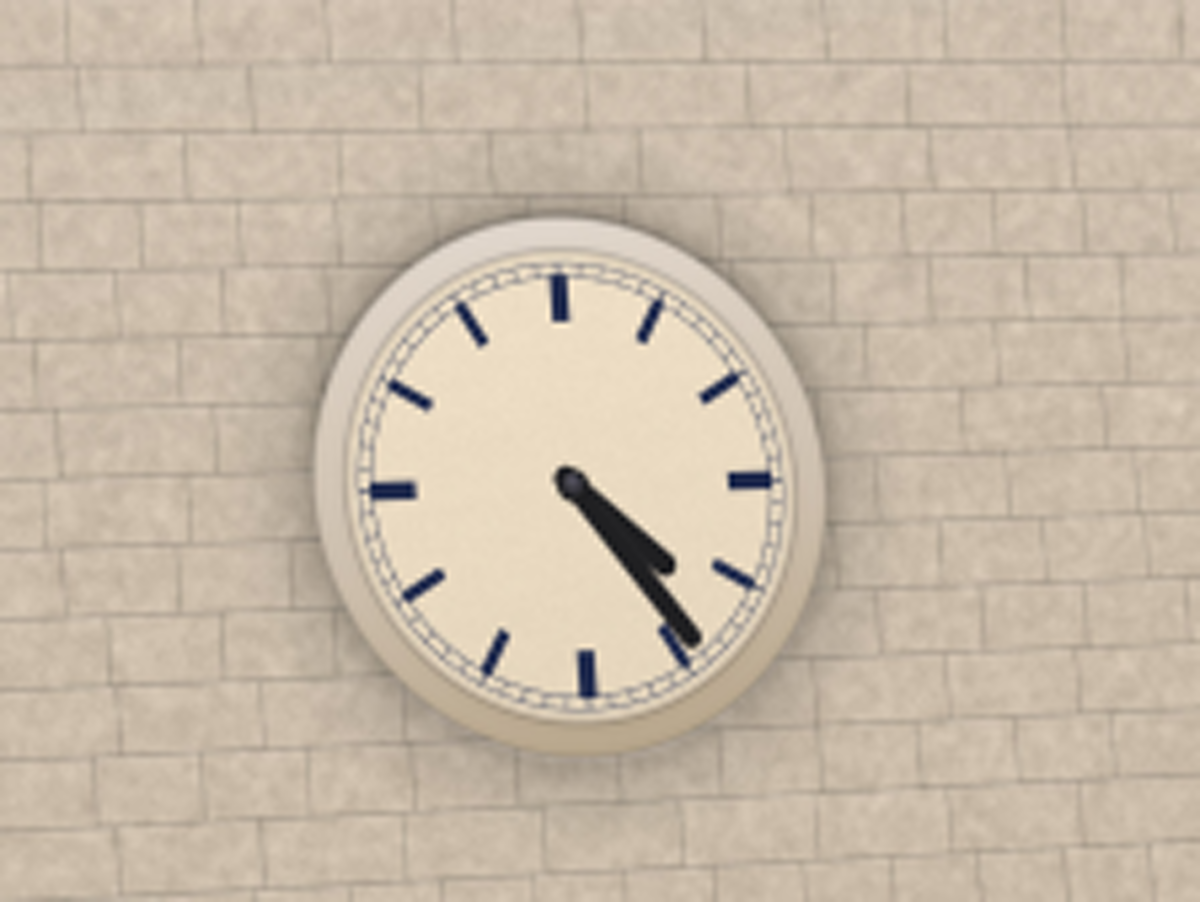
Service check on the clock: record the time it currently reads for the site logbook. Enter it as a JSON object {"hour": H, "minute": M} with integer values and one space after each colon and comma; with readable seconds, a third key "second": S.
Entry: {"hour": 4, "minute": 24}
